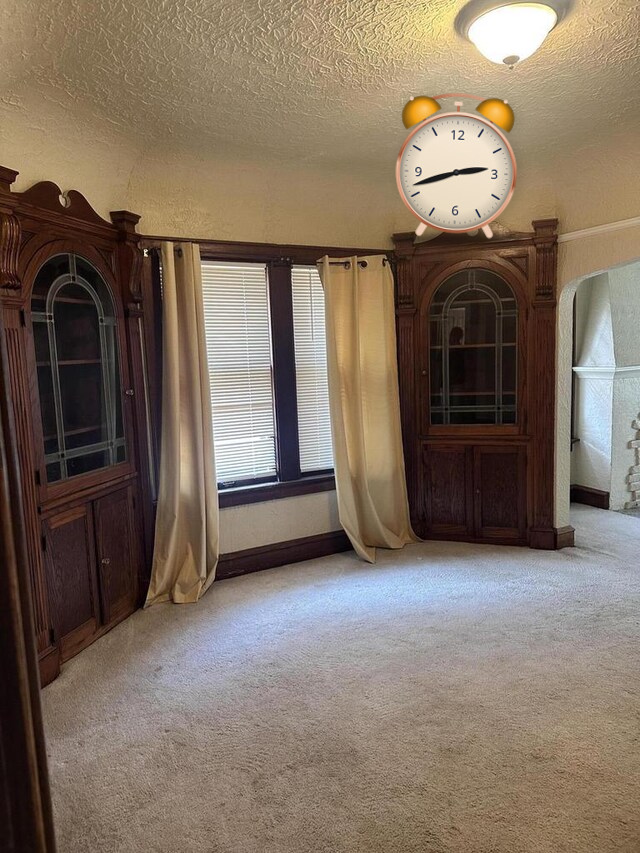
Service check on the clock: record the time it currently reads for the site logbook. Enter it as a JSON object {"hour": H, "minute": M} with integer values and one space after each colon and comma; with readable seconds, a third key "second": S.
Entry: {"hour": 2, "minute": 42}
